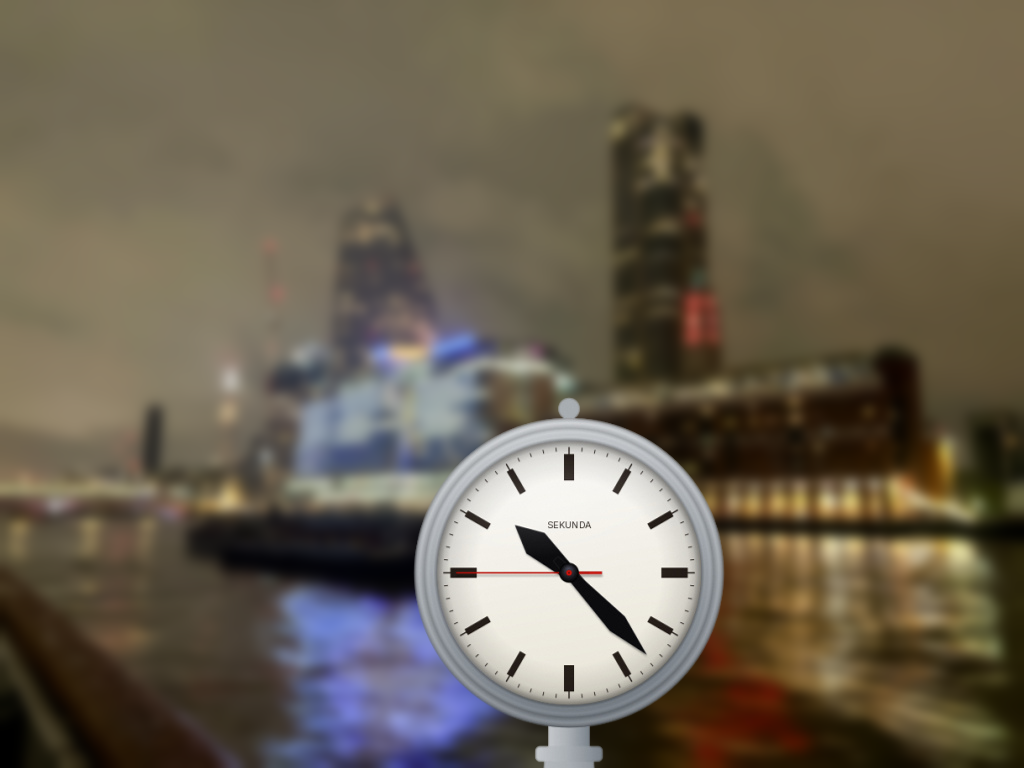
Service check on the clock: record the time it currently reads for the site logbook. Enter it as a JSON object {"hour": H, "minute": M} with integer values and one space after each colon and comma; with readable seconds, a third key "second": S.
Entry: {"hour": 10, "minute": 22, "second": 45}
